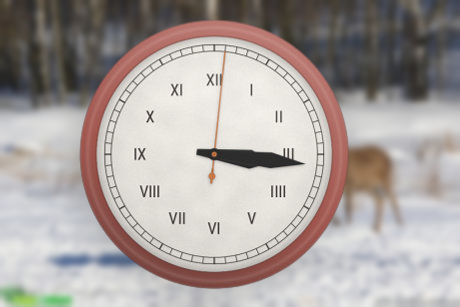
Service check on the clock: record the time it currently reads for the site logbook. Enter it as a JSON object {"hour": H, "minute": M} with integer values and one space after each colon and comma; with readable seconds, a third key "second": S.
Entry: {"hour": 3, "minute": 16, "second": 1}
